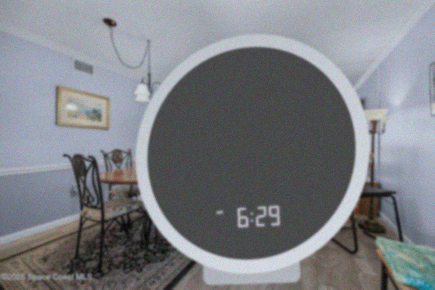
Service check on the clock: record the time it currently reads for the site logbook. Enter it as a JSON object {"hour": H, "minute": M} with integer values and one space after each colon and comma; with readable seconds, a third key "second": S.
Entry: {"hour": 6, "minute": 29}
